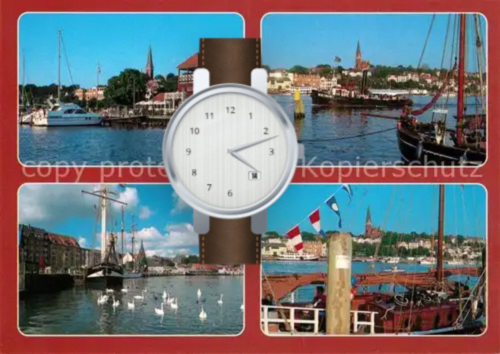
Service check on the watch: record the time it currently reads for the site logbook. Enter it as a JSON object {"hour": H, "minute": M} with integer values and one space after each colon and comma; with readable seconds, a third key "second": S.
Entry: {"hour": 4, "minute": 12}
